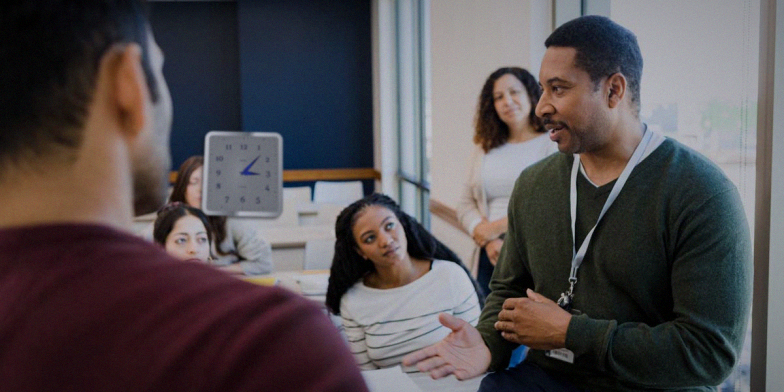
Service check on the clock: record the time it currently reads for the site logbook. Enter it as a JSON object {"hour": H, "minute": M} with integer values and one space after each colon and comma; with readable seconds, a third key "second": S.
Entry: {"hour": 3, "minute": 7}
